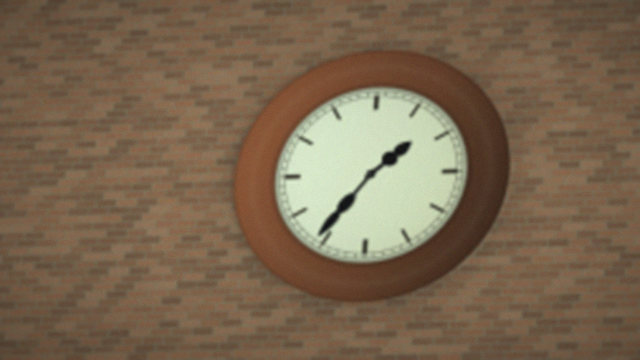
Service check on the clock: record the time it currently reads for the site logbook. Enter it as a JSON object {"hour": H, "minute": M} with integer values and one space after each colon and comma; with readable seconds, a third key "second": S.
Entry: {"hour": 1, "minute": 36}
